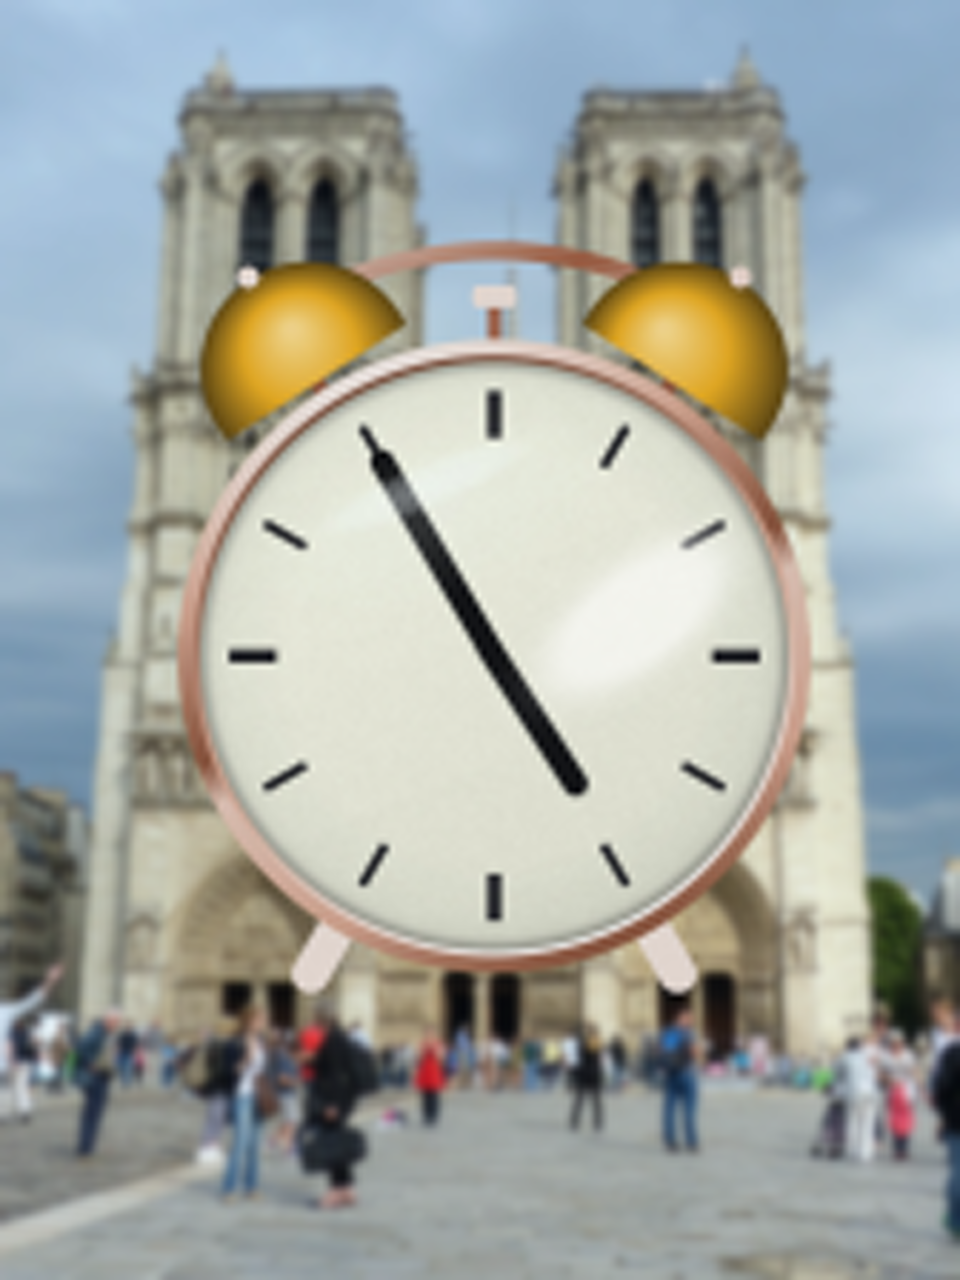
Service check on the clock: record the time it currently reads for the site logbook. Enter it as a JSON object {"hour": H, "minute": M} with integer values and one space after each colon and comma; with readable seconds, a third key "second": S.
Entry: {"hour": 4, "minute": 55}
